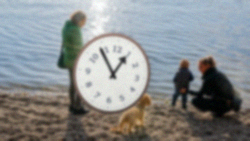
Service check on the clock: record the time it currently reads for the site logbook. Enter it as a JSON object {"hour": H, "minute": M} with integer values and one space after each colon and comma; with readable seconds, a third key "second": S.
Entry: {"hour": 12, "minute": 54}
